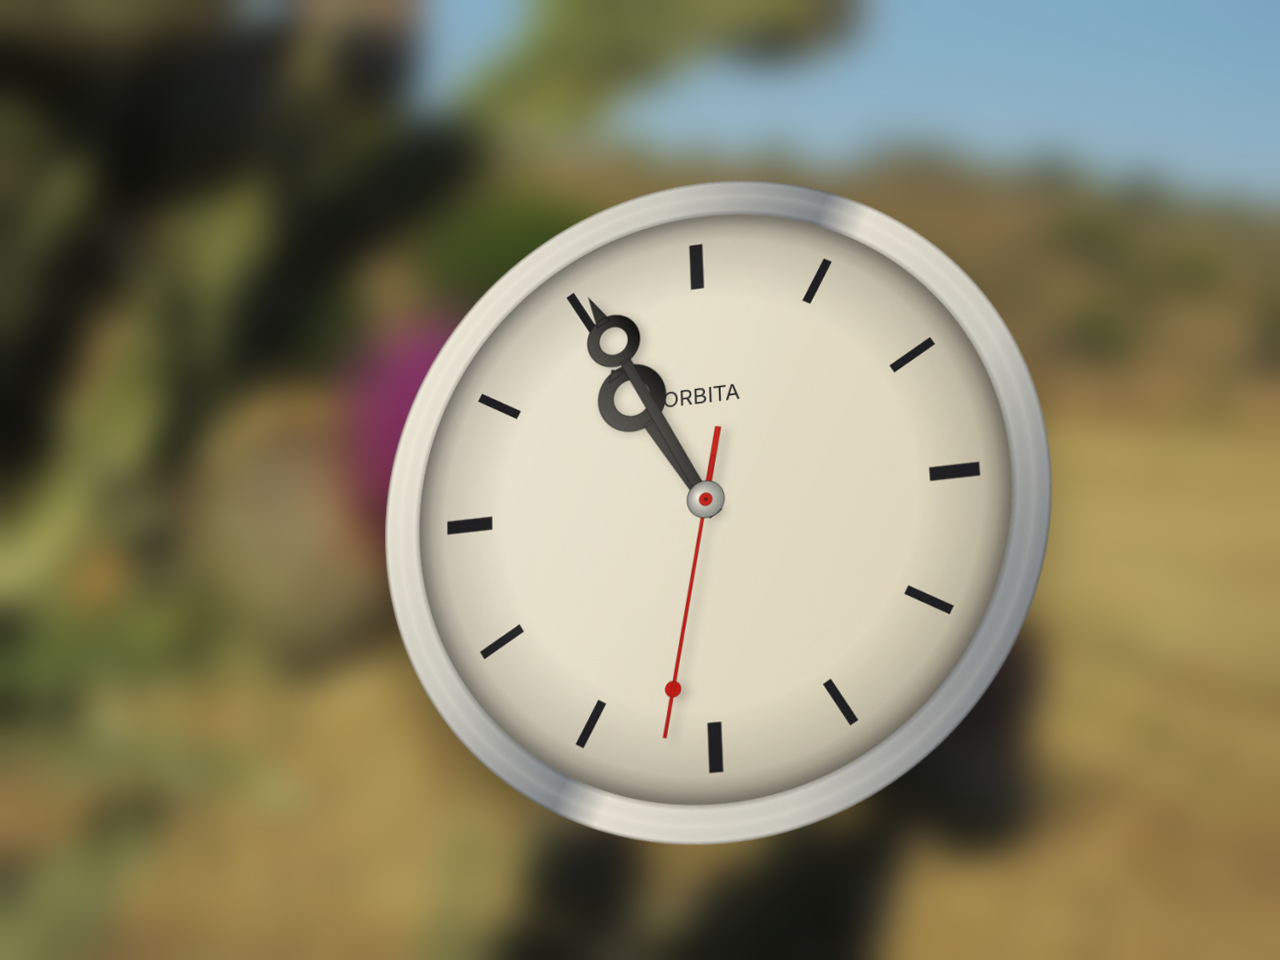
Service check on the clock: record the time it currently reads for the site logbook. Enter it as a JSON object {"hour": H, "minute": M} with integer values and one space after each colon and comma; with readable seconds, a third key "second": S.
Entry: {"hour": 10, "minute": 55, "second": 32}
